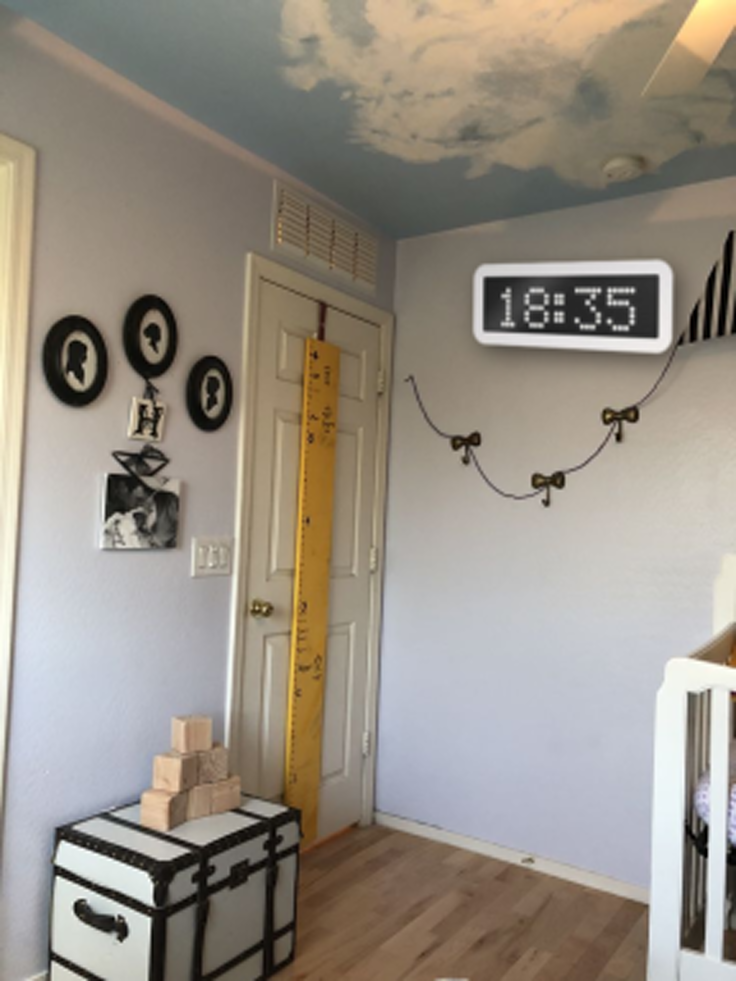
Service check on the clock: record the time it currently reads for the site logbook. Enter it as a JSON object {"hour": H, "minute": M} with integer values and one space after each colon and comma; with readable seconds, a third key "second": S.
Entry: {"hour": 18, "minute": 35}
